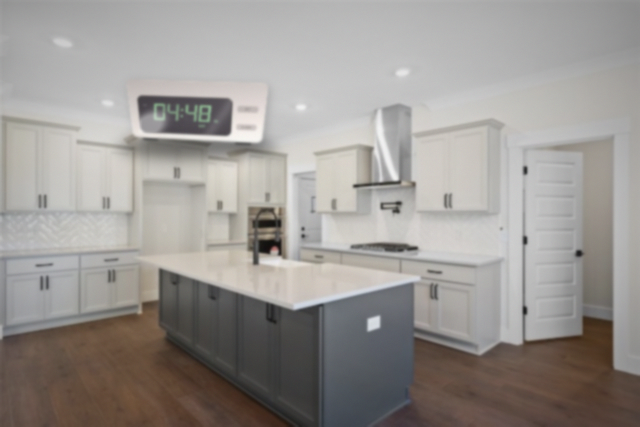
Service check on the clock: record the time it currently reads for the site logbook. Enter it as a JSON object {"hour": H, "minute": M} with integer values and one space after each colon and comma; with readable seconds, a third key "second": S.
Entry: {"hour": 4, "minute": 48}
